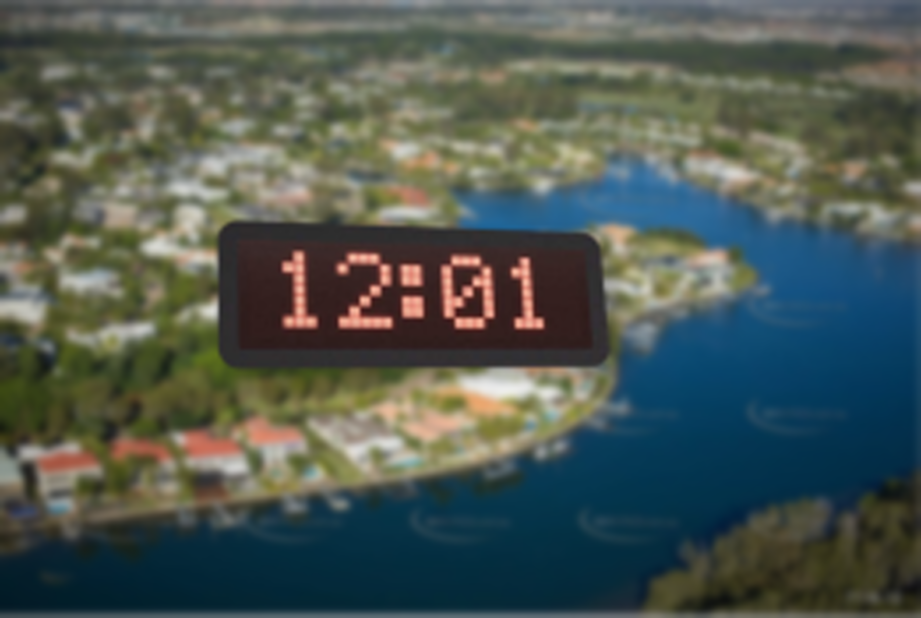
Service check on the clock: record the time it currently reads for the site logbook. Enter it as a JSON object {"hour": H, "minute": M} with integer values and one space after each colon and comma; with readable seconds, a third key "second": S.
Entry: {"hour": 12, "minute": 1}
